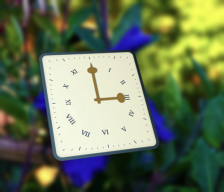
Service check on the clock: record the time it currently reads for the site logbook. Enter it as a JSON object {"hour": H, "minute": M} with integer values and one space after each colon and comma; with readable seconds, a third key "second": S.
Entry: {"hour": 3, "minute": 0}
